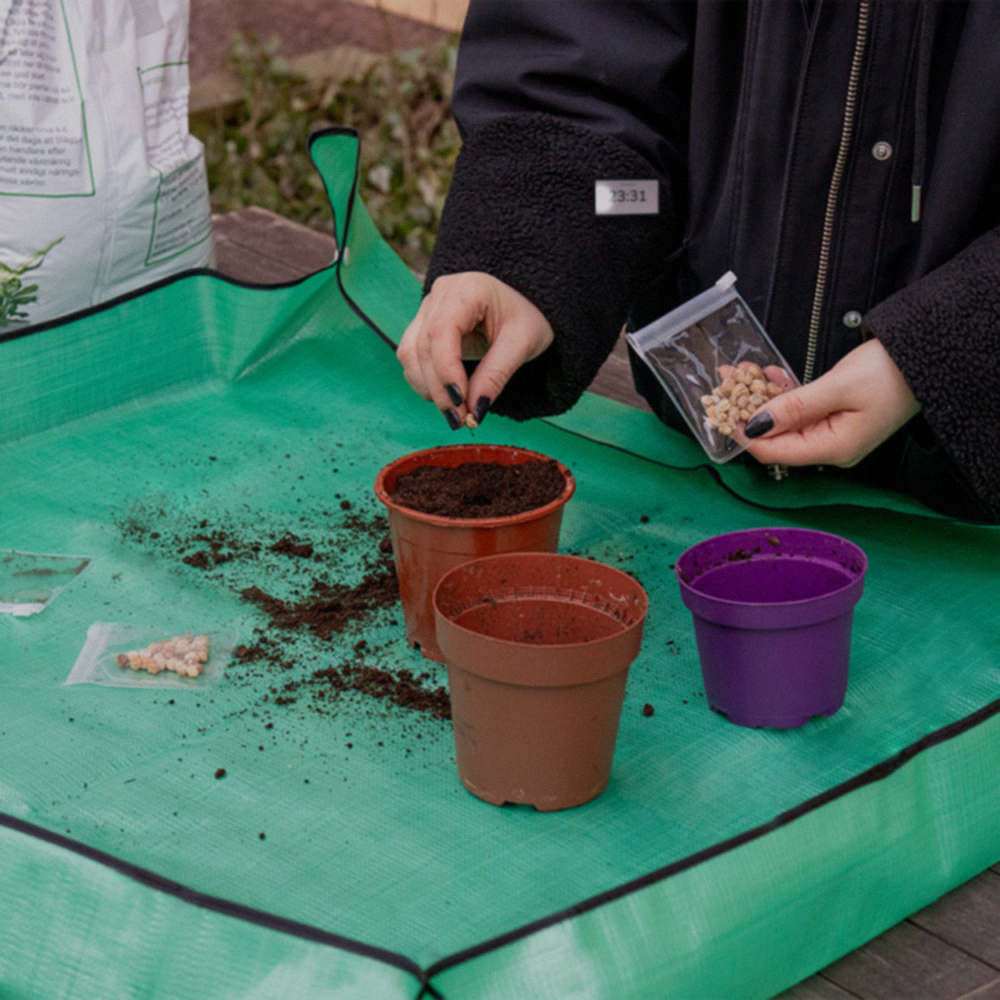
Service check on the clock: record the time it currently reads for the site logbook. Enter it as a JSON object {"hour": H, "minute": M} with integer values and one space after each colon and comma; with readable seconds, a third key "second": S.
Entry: {"hour": 23, "minute": 31}
